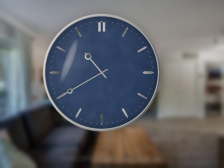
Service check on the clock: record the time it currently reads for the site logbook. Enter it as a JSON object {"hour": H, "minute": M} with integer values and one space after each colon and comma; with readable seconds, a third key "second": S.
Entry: {"hour": 10, "minute": 40}
